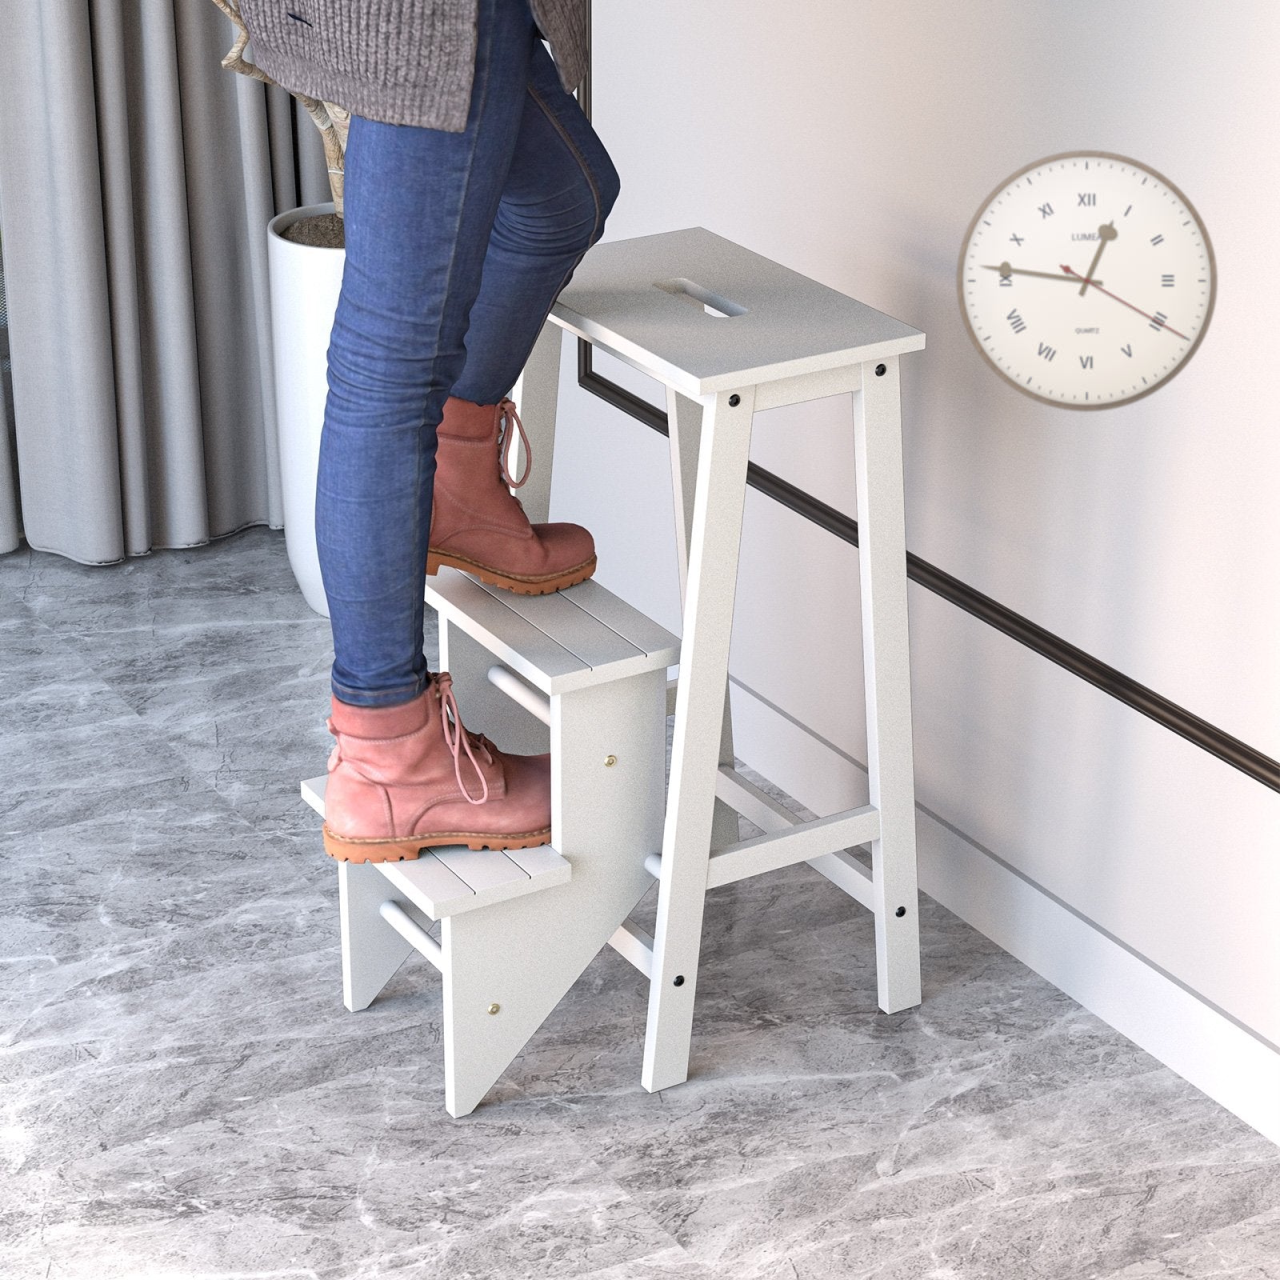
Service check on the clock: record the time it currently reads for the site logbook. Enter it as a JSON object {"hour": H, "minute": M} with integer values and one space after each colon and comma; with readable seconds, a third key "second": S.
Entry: {"hour": 12, "minute": 46, "second": 20}
